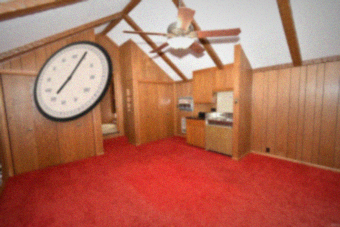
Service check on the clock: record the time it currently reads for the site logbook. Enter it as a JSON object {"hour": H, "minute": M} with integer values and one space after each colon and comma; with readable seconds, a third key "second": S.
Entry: {"hour": 7, "minute": 4}
